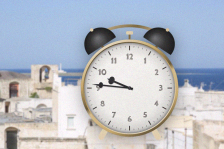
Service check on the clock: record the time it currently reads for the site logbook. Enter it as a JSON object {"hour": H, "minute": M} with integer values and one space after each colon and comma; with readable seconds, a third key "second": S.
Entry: {"hour": 9, "minute": 46}
